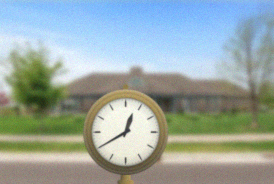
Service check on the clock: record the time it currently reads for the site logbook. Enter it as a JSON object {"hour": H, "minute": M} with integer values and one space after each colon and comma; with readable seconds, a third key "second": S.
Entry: {"hour": 12, "minute": 40}
